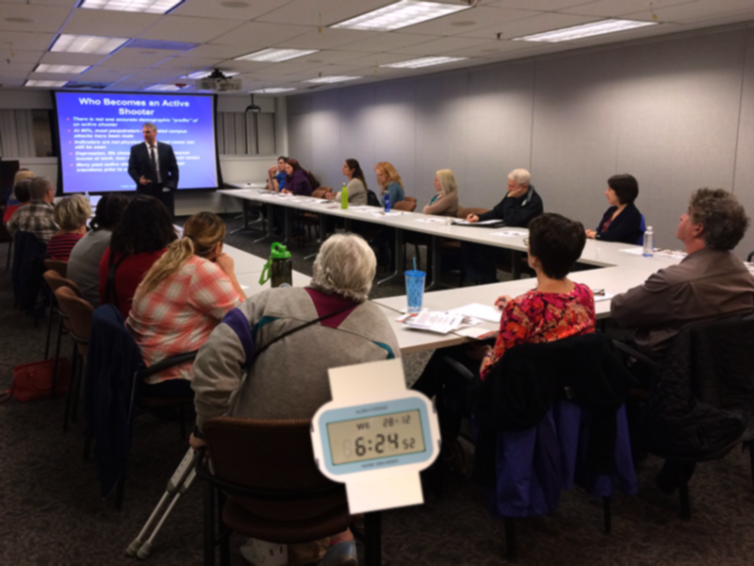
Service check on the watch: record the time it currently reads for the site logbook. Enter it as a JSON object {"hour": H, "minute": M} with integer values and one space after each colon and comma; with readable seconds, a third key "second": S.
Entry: {"hour": 6, "minute": 24}
